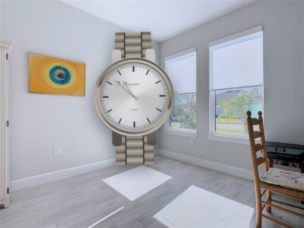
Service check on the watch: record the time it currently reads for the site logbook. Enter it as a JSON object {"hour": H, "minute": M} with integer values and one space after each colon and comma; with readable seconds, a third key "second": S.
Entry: {"hour": 10, "minute": 52}
